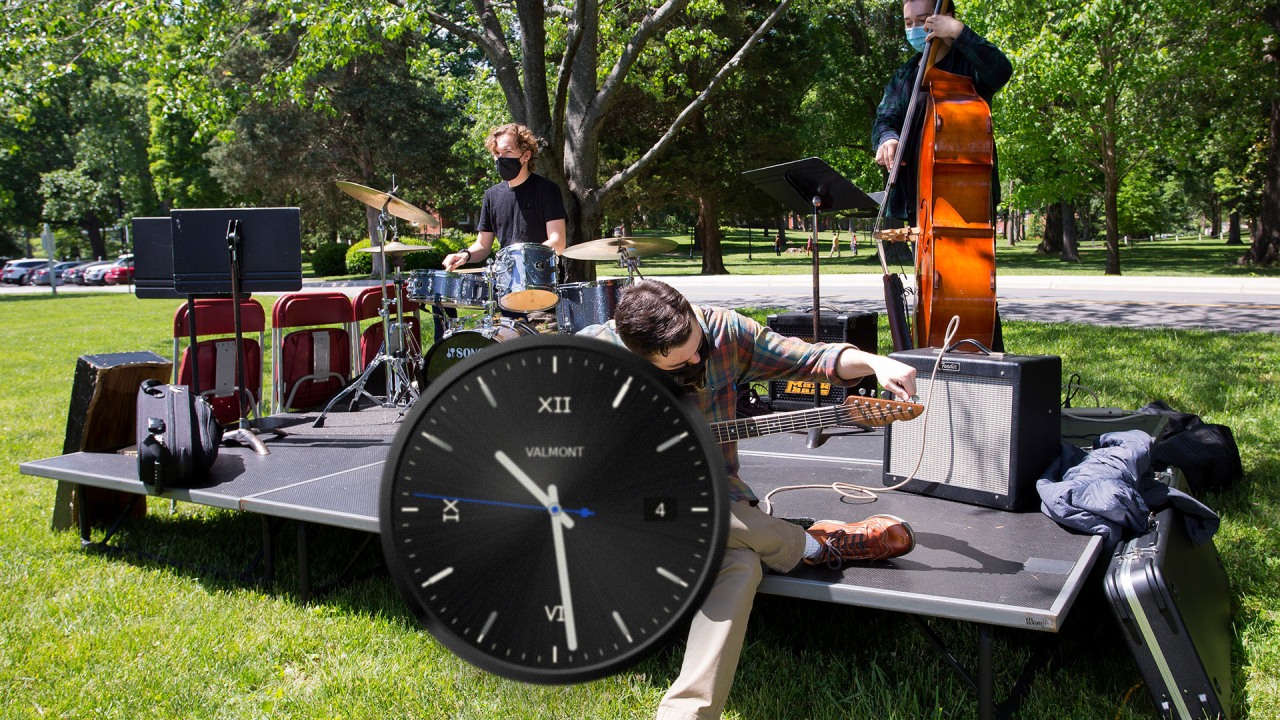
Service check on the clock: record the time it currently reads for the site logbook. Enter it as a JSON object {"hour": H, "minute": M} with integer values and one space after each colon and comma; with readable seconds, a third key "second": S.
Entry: {"hour": 10, "minute": 28, "second": 46}
